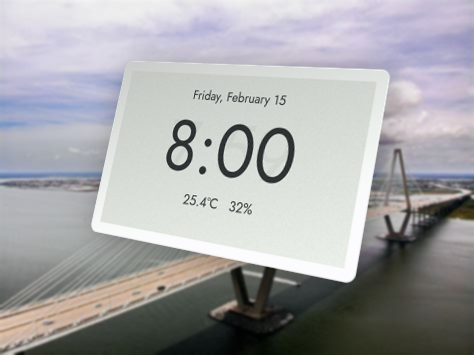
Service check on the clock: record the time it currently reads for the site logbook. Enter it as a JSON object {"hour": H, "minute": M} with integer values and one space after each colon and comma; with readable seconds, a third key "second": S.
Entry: {"hour": 8, "minute": 0}
